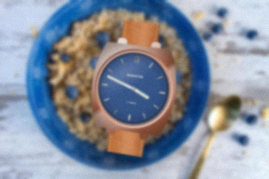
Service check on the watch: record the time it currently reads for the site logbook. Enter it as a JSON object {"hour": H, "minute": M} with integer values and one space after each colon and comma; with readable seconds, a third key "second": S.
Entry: {"hour": 3, "minute": 48}
